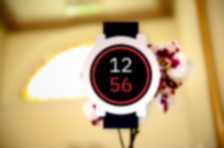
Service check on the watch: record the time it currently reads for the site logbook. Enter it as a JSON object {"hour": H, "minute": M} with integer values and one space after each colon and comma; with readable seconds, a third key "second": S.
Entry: {"hour": 12, "minute": 56}
